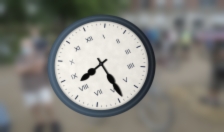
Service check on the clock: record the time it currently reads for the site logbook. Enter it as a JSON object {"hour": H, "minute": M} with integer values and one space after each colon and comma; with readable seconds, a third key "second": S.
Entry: {"hour": 8, "minute": 29}
